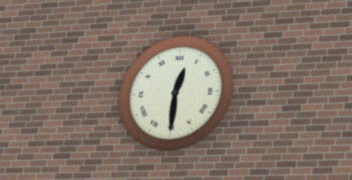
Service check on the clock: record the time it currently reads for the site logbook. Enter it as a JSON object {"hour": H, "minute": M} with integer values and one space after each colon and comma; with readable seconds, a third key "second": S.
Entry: {"hour": 12, "minute": 30}
